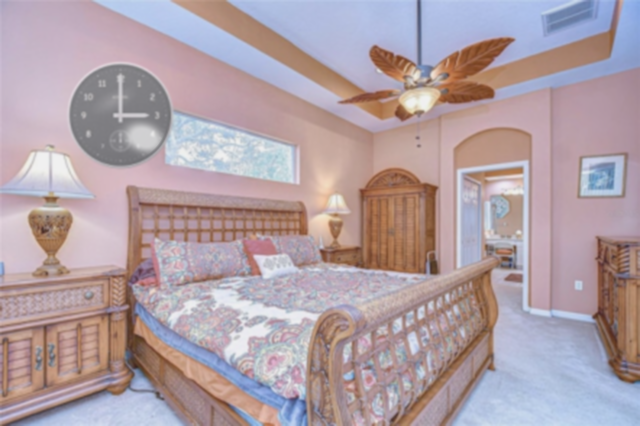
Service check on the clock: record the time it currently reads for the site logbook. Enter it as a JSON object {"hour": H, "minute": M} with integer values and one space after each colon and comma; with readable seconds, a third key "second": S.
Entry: {"hour": 3, "minute": 0}
